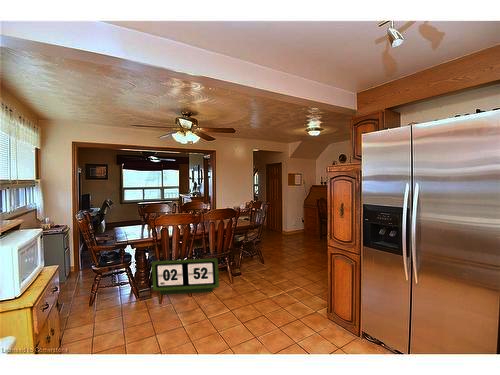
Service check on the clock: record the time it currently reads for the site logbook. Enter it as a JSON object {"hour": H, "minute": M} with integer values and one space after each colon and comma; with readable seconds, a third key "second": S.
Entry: {"hour": 2, "minute": 52}
